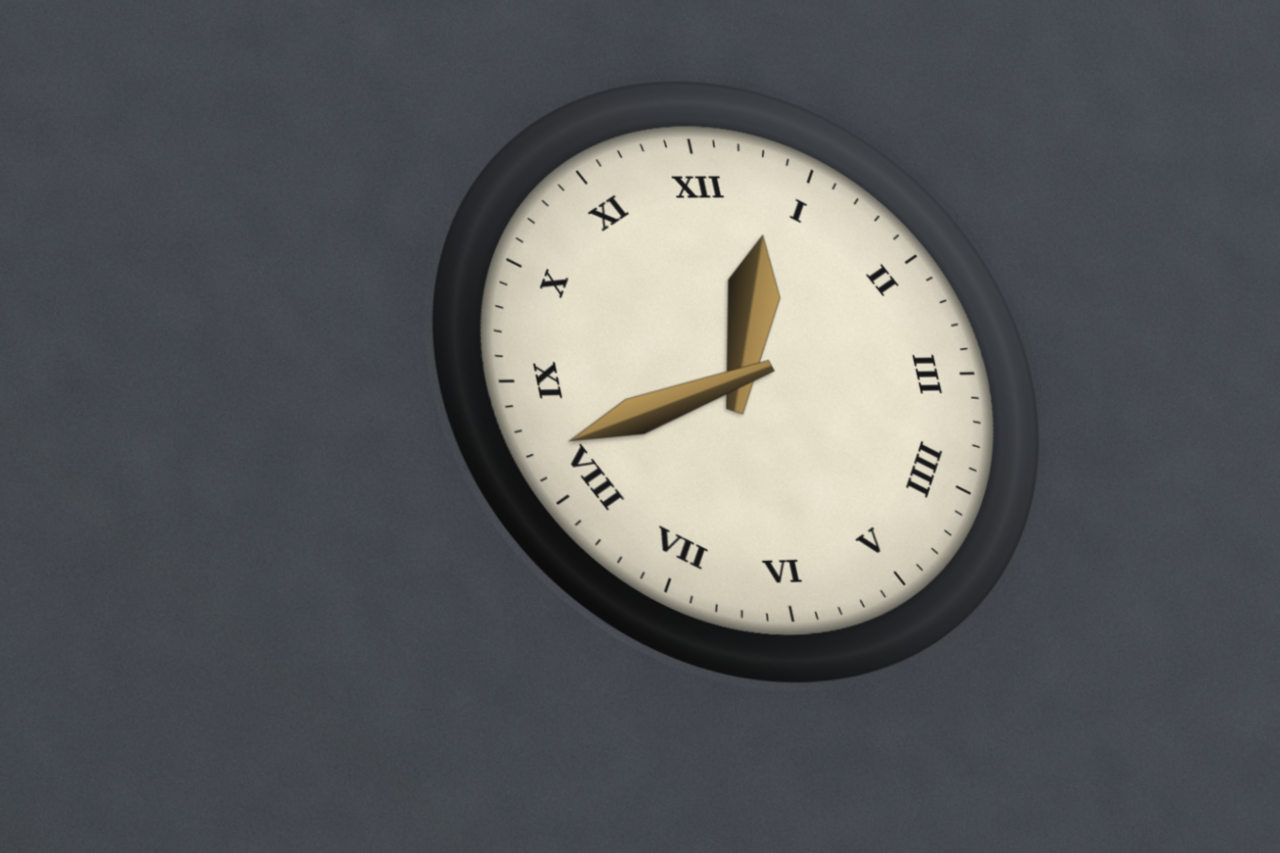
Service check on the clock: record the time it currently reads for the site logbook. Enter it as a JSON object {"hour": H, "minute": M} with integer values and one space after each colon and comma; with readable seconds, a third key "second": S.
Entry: {"hour": 12, "minute": 42}
